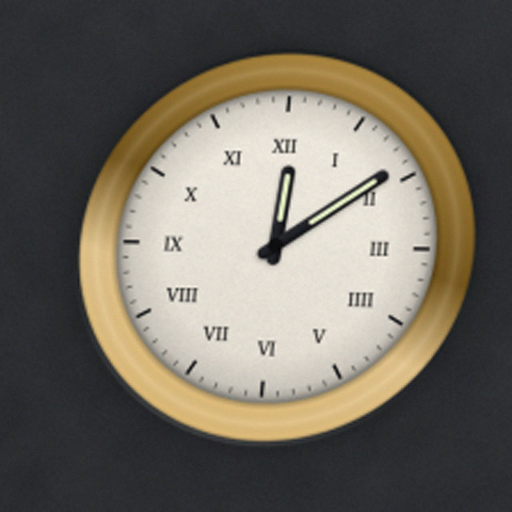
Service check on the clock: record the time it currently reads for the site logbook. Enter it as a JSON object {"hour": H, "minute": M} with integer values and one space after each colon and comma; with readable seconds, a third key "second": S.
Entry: {"hour": 12, "minute": 9}
